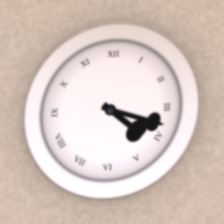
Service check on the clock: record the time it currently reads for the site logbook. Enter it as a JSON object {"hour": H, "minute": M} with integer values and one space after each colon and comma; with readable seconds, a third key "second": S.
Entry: {"hour": 4, "minute": 18}
